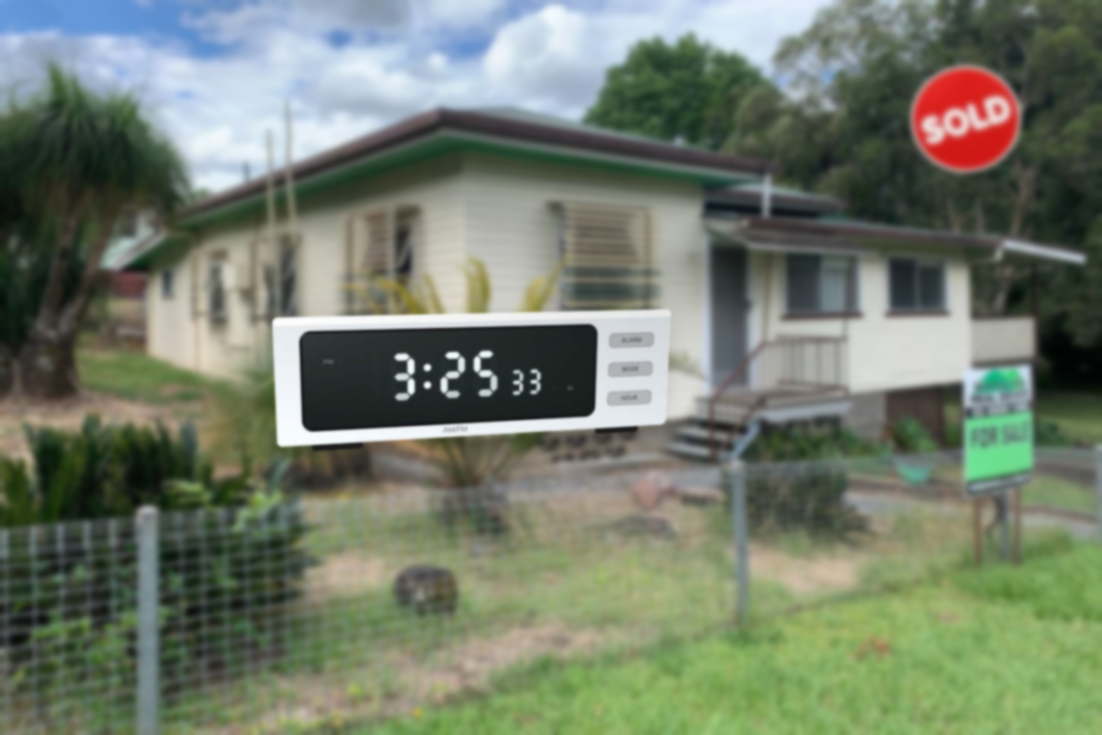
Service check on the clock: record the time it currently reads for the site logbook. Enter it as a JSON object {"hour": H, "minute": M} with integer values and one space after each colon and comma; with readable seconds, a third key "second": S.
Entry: {"hour": 3, "minute": 25, "second": 33}
